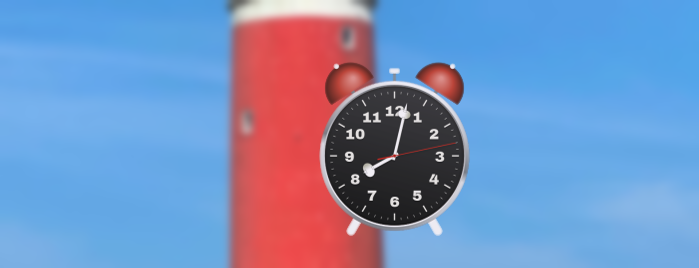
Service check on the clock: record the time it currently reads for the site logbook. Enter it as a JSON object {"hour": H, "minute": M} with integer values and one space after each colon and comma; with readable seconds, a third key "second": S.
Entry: {"hour": 8, "minute": 2, "second": 13}
